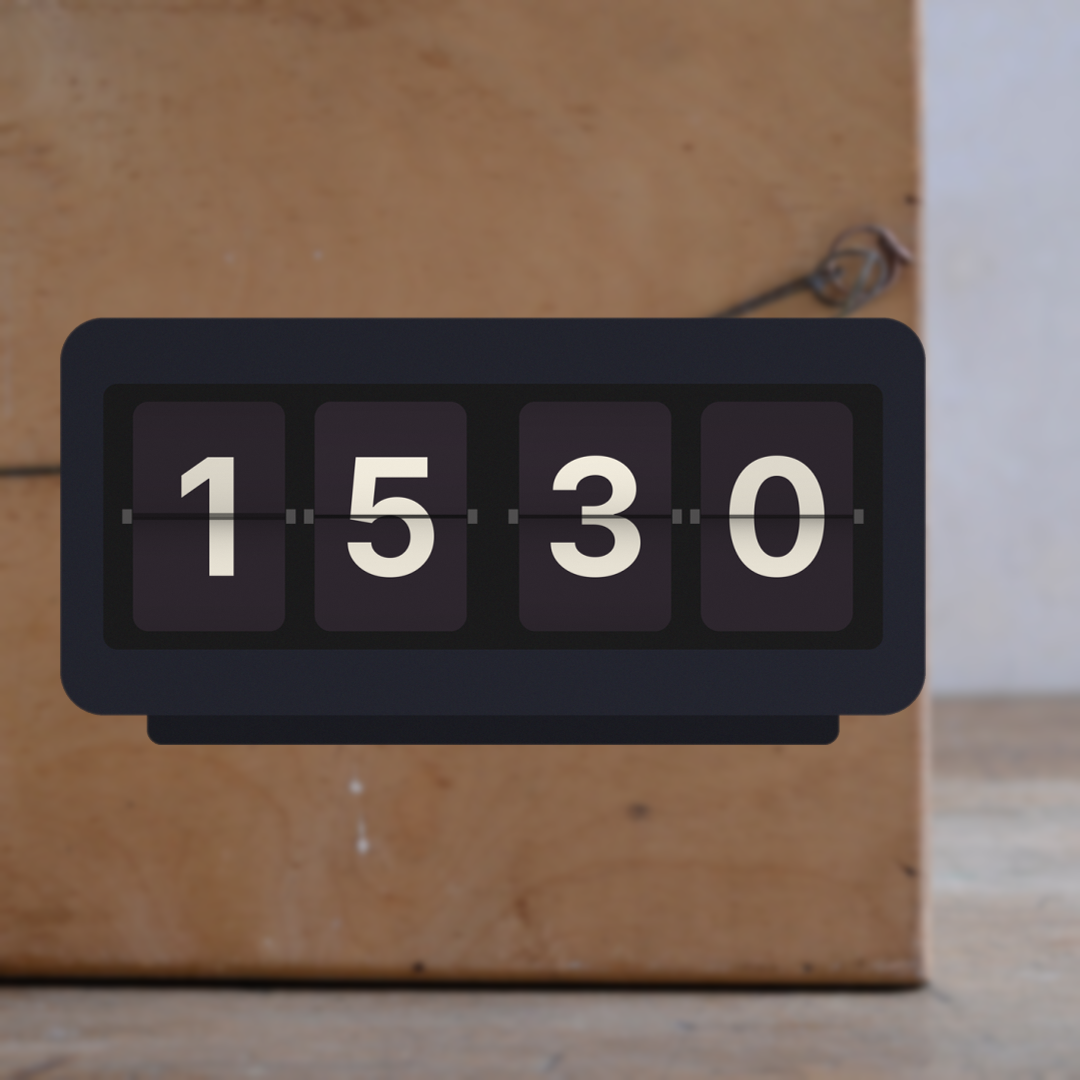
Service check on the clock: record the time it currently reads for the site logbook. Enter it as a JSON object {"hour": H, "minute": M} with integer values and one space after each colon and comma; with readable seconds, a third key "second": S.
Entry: {"hour": 15, "minute": 30}
